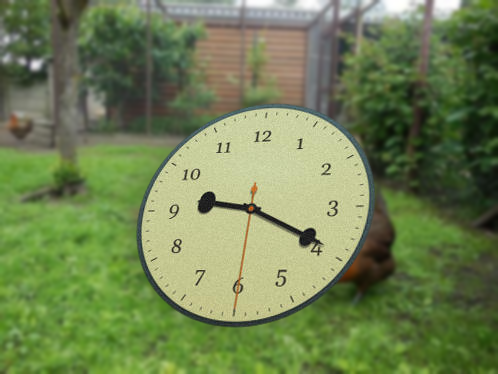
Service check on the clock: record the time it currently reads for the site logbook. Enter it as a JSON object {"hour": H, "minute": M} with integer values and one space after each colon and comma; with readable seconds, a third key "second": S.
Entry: {"hour": 9, "minute": 19, "second": 30}
